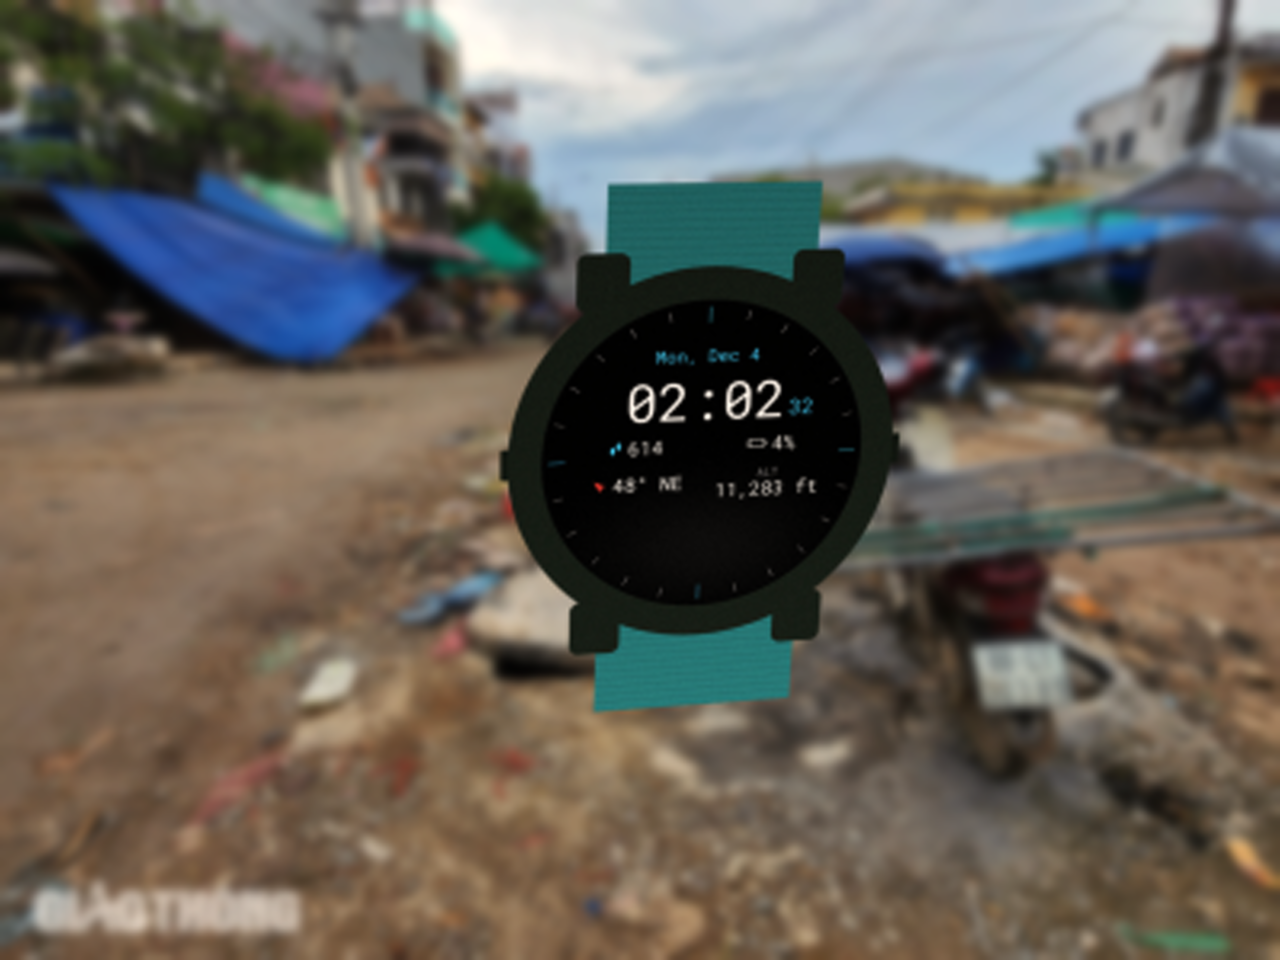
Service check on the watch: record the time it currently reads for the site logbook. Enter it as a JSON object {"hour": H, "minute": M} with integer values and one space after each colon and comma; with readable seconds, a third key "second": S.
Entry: {"hour": 2, "minute": 2}
